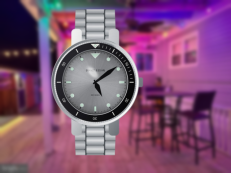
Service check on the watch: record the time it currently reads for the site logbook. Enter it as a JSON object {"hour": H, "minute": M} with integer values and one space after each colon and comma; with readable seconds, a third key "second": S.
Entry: {"hour": 5, "minute": 9}
